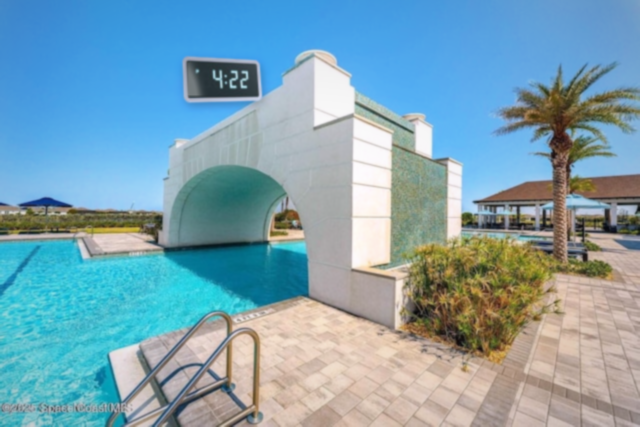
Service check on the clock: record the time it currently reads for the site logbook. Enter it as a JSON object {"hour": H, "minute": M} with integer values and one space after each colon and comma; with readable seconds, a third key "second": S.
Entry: {"hour": 4, "minute": 22}
